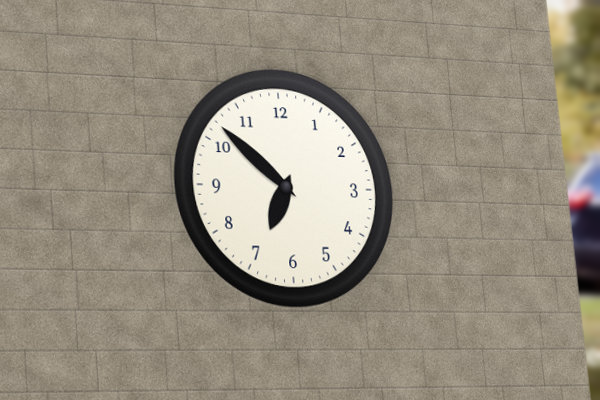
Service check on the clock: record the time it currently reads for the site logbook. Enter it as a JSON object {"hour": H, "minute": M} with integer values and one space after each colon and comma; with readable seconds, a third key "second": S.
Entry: {"hour": 6, "minute": 52}
